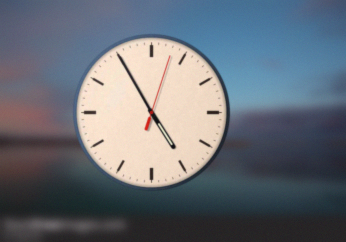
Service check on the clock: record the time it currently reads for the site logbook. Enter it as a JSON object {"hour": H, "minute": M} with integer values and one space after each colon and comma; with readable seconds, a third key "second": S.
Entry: {"hour": 4, "minute": 55, "second": 3}
